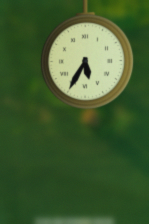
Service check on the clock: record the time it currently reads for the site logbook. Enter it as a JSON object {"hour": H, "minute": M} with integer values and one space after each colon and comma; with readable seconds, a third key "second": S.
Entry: {"hour": 5, "minute": 35}
